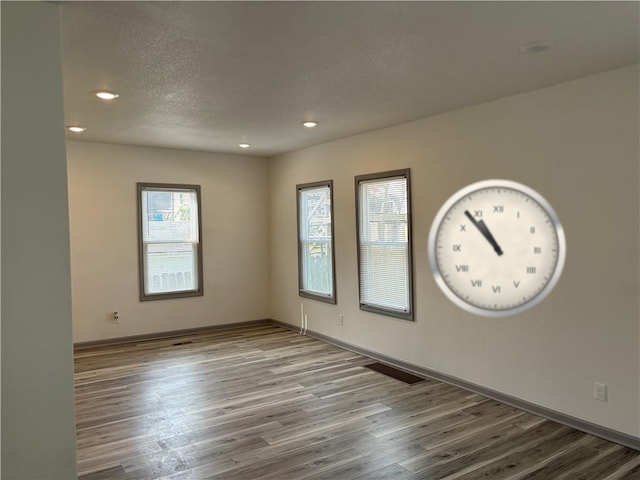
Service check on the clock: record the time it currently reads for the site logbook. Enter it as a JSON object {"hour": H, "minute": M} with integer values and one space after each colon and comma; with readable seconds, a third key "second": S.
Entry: {"hour": 10, "minute": 53}
